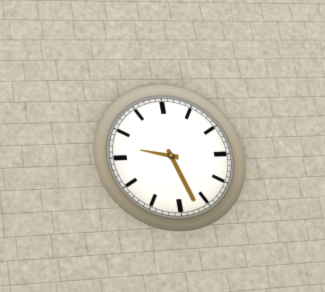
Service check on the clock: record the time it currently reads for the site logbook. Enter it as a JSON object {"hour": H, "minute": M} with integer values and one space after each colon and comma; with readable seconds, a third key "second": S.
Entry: {"hour": 9, "minute": 27}
